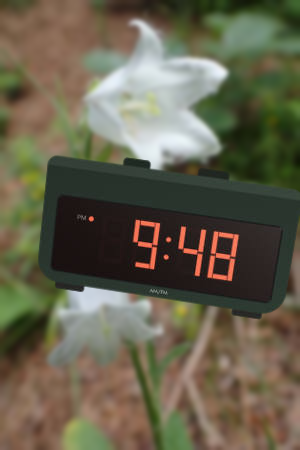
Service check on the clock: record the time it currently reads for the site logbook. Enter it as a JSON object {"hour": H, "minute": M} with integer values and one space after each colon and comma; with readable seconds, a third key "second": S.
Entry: {"hour": 9, "minute": 48}
